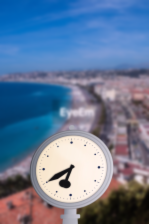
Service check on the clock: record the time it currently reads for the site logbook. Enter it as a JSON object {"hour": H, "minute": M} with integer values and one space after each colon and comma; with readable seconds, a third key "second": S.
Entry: {"hour": 6, "minute": 40}
